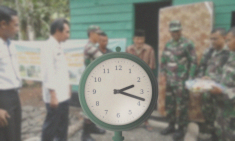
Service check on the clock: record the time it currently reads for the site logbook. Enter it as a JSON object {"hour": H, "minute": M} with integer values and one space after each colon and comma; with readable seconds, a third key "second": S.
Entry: {"hour": 2, "minute": 18}
